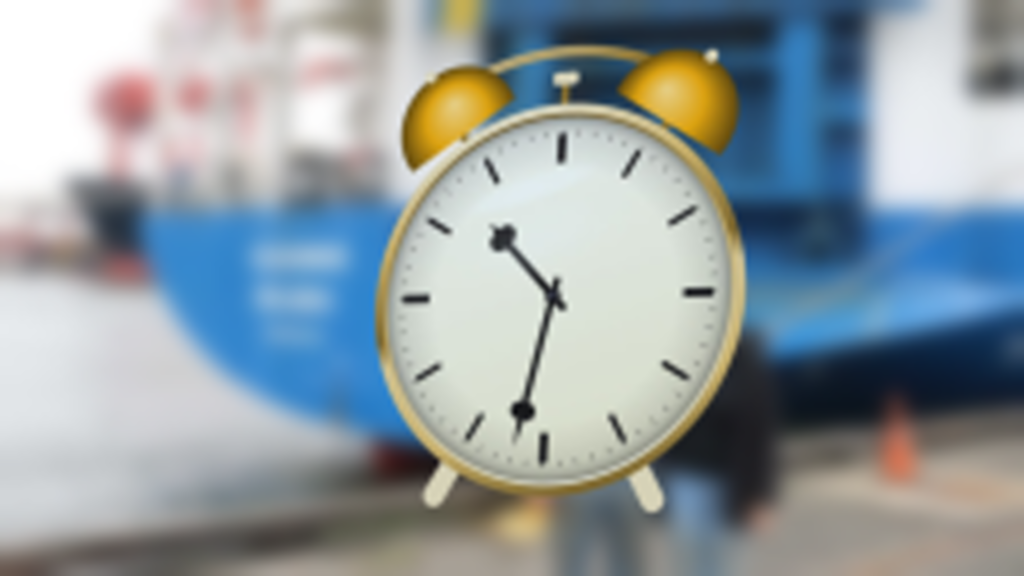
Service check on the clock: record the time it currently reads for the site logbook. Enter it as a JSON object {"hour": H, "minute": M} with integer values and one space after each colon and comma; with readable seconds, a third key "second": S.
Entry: {"hour": 10, "minute": 32}
